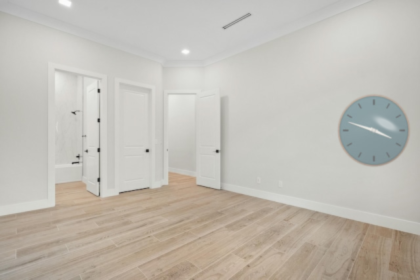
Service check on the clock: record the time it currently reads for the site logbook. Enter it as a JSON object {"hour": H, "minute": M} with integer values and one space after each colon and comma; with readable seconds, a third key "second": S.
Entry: {"hour": 3, "minute": 48}
